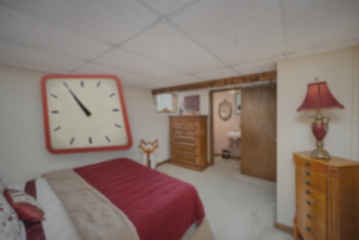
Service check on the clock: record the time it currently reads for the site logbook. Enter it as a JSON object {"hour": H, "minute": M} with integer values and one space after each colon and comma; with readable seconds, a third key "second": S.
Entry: {"hour": 10, "minute": 55}
